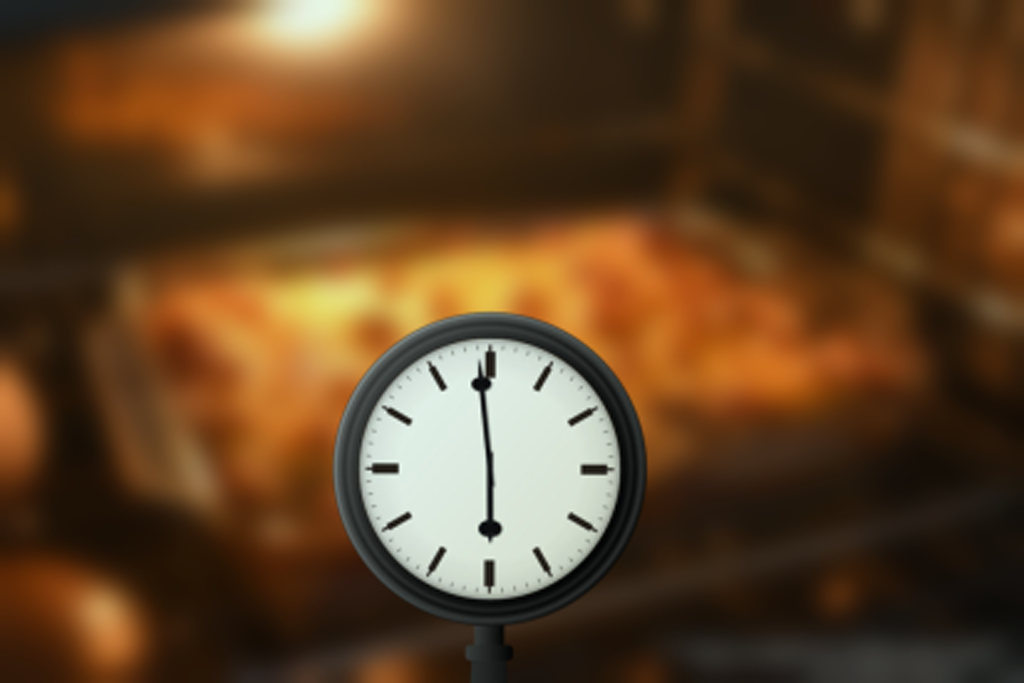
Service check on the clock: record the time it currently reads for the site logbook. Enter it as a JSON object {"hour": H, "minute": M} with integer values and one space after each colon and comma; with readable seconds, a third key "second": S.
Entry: {"hour": 5, "minute": 59}
